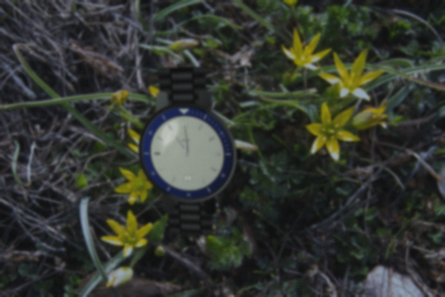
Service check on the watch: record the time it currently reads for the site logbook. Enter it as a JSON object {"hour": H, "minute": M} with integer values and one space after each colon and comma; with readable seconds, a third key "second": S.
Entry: {"hour": 11, "minute": 0}
